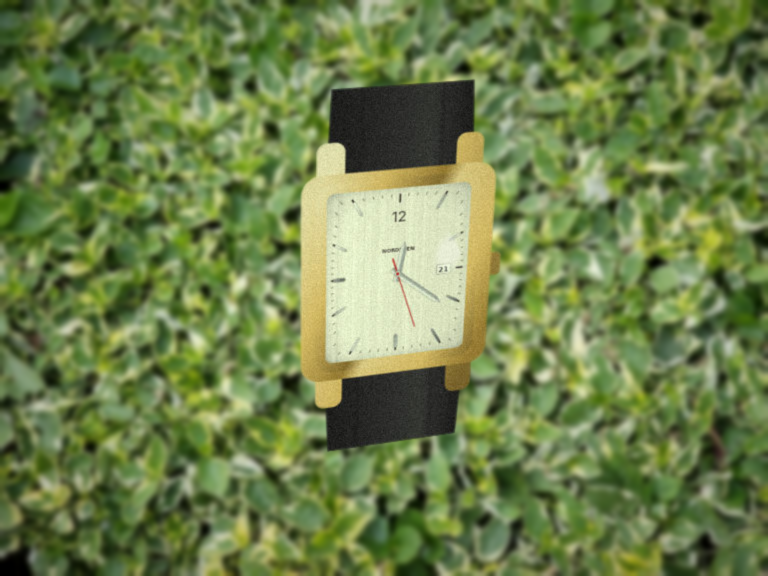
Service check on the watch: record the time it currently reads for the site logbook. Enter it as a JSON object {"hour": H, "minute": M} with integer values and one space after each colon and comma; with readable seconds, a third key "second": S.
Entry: {"hour": 12, "minute": 21, "second": 27}
